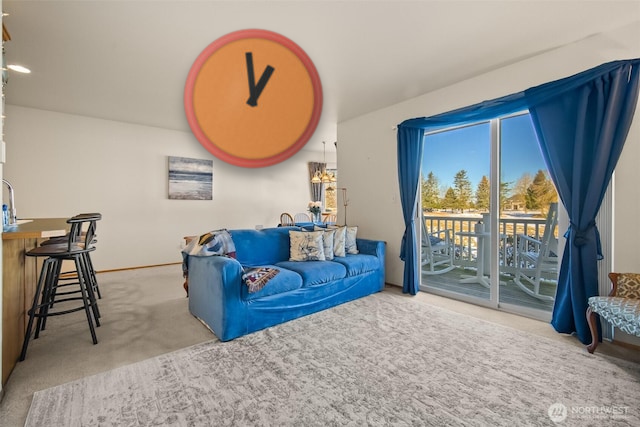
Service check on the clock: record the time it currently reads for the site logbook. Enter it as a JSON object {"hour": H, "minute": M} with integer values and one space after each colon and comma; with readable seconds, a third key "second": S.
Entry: {"hour": 12, "minute": 59}
